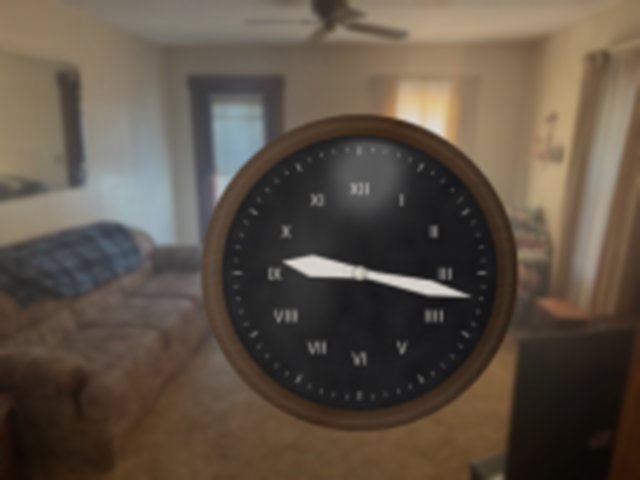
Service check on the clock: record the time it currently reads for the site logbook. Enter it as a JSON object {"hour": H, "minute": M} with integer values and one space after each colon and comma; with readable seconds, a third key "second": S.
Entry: {"hour": 9, "minute": 17}
